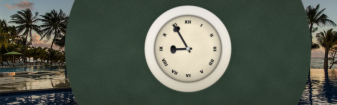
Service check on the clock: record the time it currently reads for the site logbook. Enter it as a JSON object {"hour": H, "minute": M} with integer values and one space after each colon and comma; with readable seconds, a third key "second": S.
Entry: {"hour": 8, "minute": 55}
